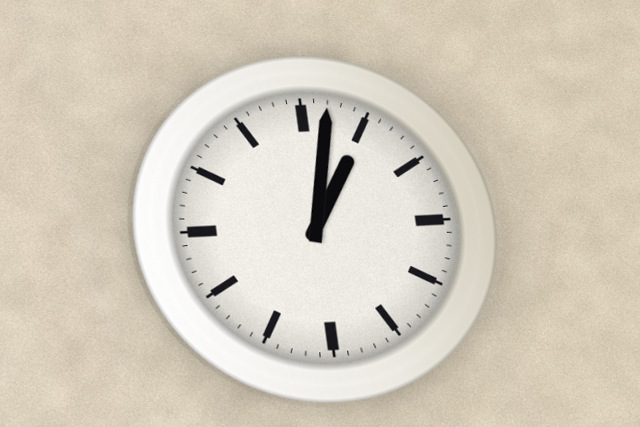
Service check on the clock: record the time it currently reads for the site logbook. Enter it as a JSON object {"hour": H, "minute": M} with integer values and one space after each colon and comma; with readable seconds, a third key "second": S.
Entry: {"hour": 1, "minute": 2}
